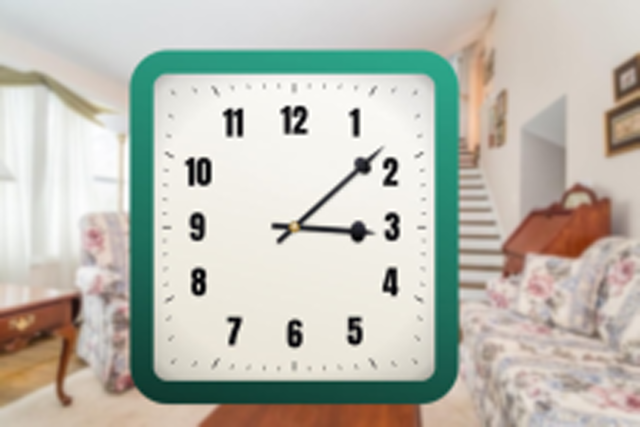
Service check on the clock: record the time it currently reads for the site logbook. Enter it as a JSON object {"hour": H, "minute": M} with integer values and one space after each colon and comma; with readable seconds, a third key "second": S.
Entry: {"hour": 3, "minute": 8}
